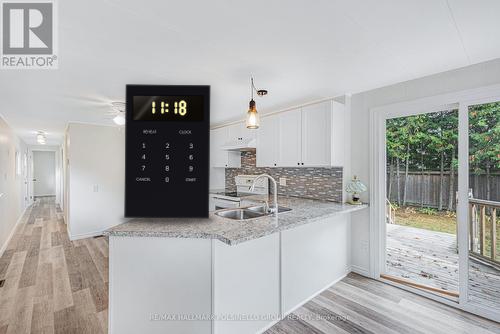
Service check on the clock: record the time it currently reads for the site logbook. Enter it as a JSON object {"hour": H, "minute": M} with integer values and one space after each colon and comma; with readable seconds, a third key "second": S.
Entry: {"hour": 11, "minute": 18}
